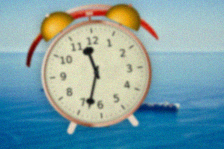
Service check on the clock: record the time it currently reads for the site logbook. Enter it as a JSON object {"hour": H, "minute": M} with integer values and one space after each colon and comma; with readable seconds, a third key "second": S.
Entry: {"hour": 11, "minute": 33}
